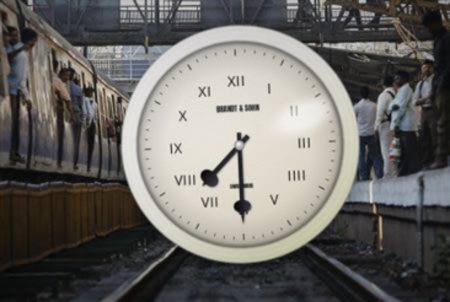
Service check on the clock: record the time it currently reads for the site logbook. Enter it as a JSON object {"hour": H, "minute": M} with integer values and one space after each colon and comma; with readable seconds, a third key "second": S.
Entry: {"hour": 7, "minute": 30}
